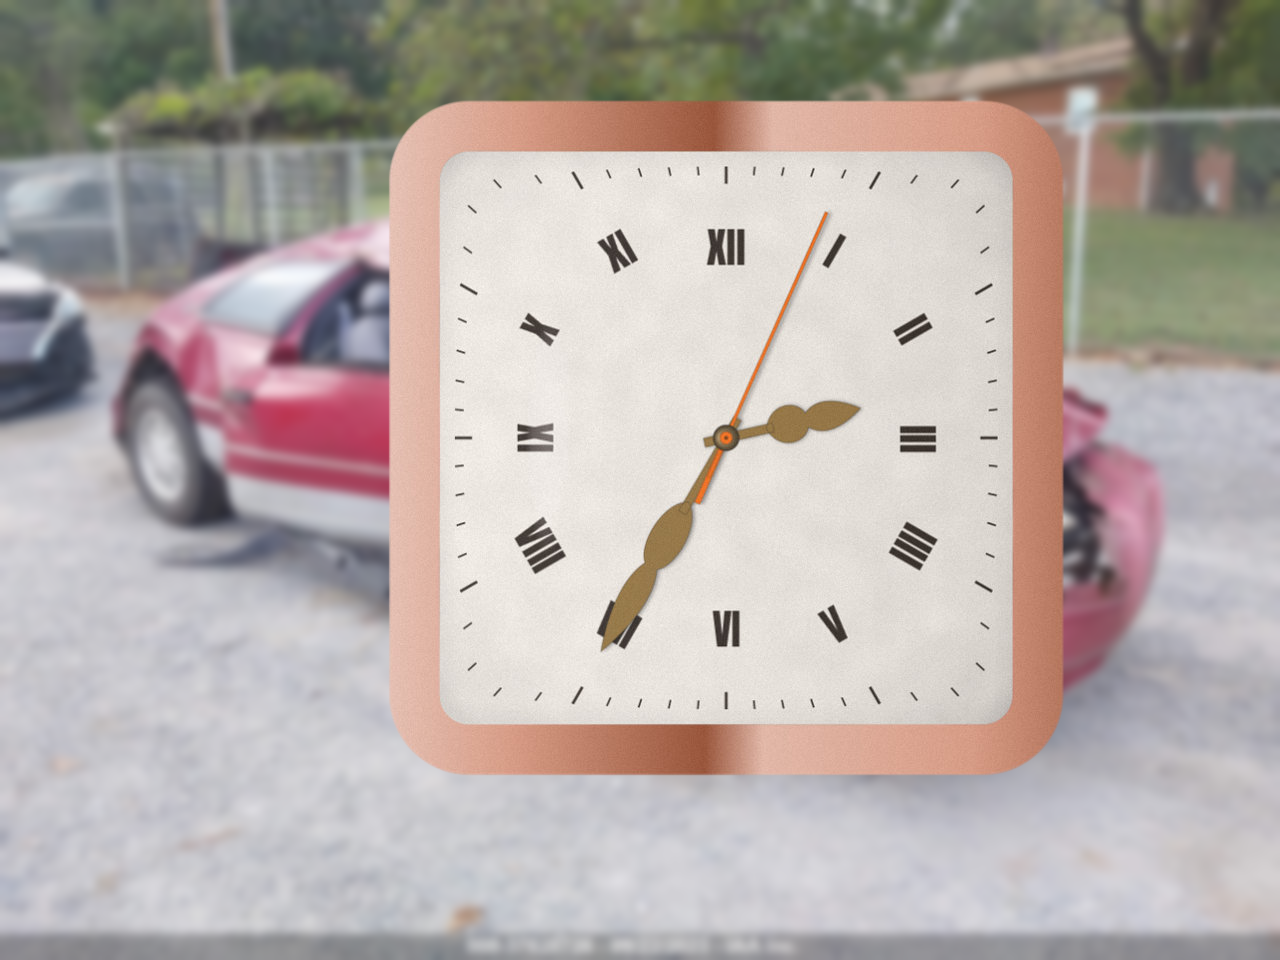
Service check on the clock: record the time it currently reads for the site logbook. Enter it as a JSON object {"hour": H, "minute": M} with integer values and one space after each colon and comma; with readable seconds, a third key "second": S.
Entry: {"hour": 2, "minute": 35, "second": 4}
